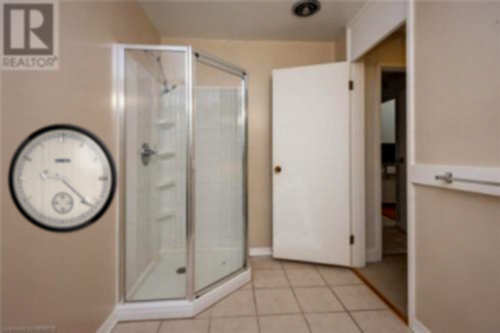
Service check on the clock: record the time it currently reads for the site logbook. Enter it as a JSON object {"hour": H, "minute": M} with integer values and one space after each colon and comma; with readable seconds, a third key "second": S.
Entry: {"hour": 9, "minute": 22}
